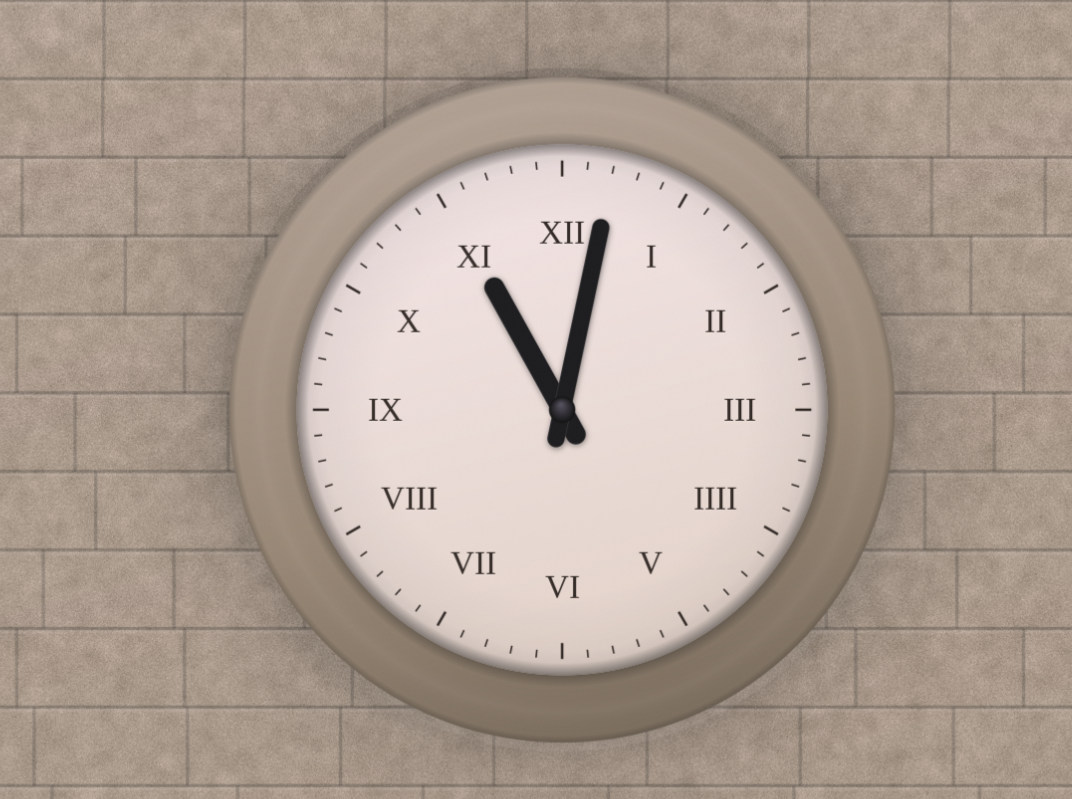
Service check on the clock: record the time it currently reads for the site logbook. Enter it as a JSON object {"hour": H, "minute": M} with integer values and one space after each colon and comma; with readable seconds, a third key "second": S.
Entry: {"hour": 11, "minute": 2}
